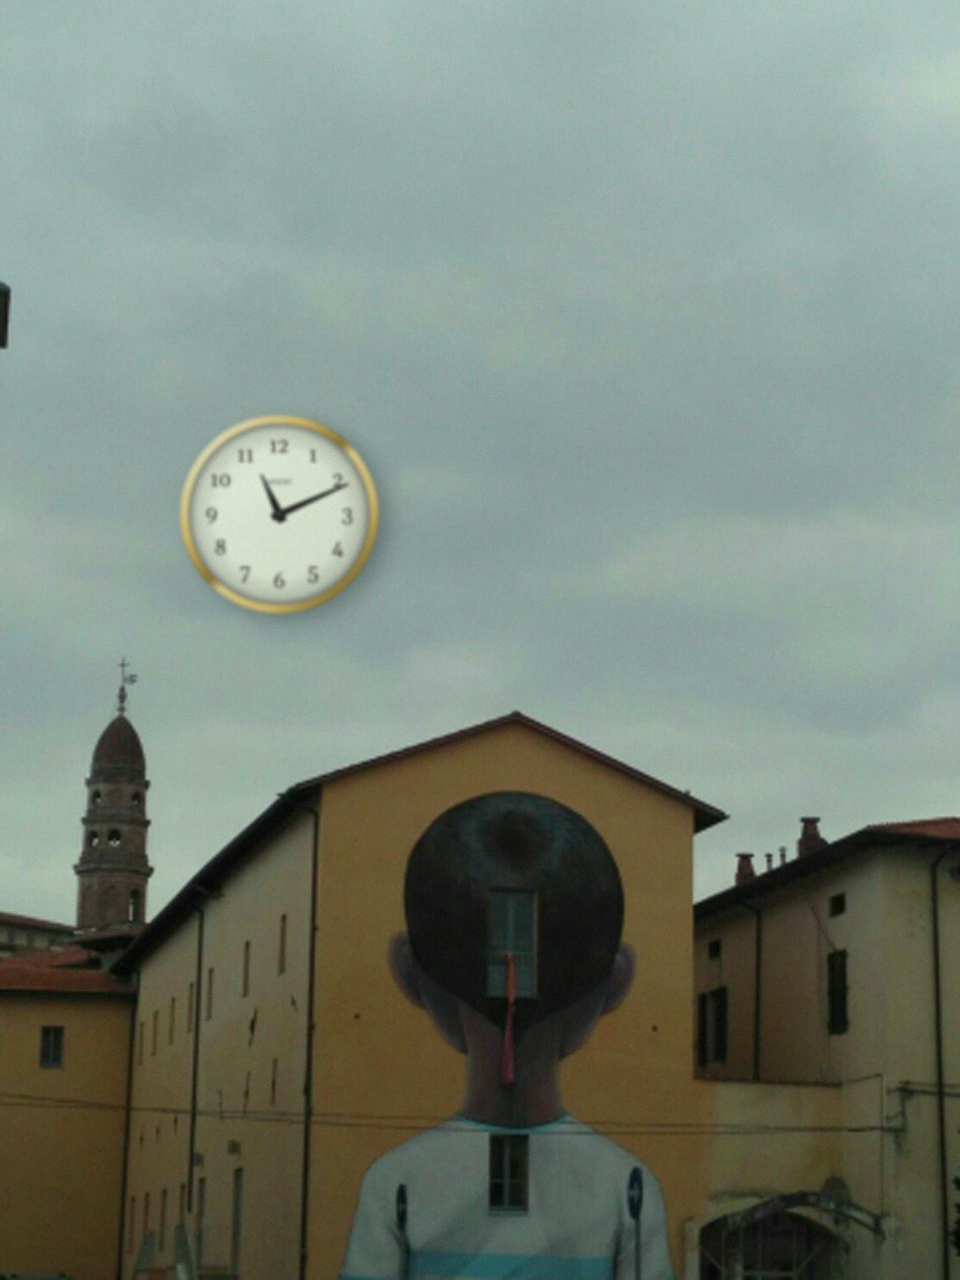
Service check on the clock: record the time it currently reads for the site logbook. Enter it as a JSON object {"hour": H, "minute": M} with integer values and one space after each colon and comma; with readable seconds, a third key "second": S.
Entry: {"hour": 11, "minute": 11}
